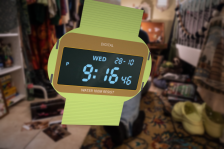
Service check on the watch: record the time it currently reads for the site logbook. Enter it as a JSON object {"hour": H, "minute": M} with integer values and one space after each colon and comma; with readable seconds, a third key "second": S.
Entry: {"hour": 9, "minute": 16, "second": 46}
